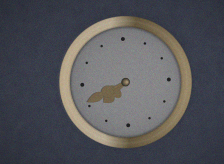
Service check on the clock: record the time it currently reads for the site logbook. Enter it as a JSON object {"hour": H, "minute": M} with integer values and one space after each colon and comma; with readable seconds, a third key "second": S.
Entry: {"hour": 7, "minute": 41}
